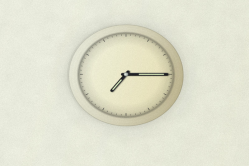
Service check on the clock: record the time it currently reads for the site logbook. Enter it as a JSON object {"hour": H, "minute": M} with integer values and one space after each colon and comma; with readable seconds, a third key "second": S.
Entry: {"hour": 7, "minute": 15}
